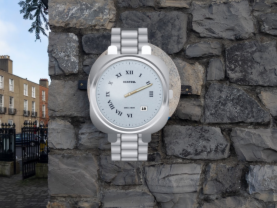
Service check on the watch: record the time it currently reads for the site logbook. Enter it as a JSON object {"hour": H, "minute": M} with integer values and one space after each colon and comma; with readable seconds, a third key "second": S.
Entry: {"hour": 2, "minute": 11}
